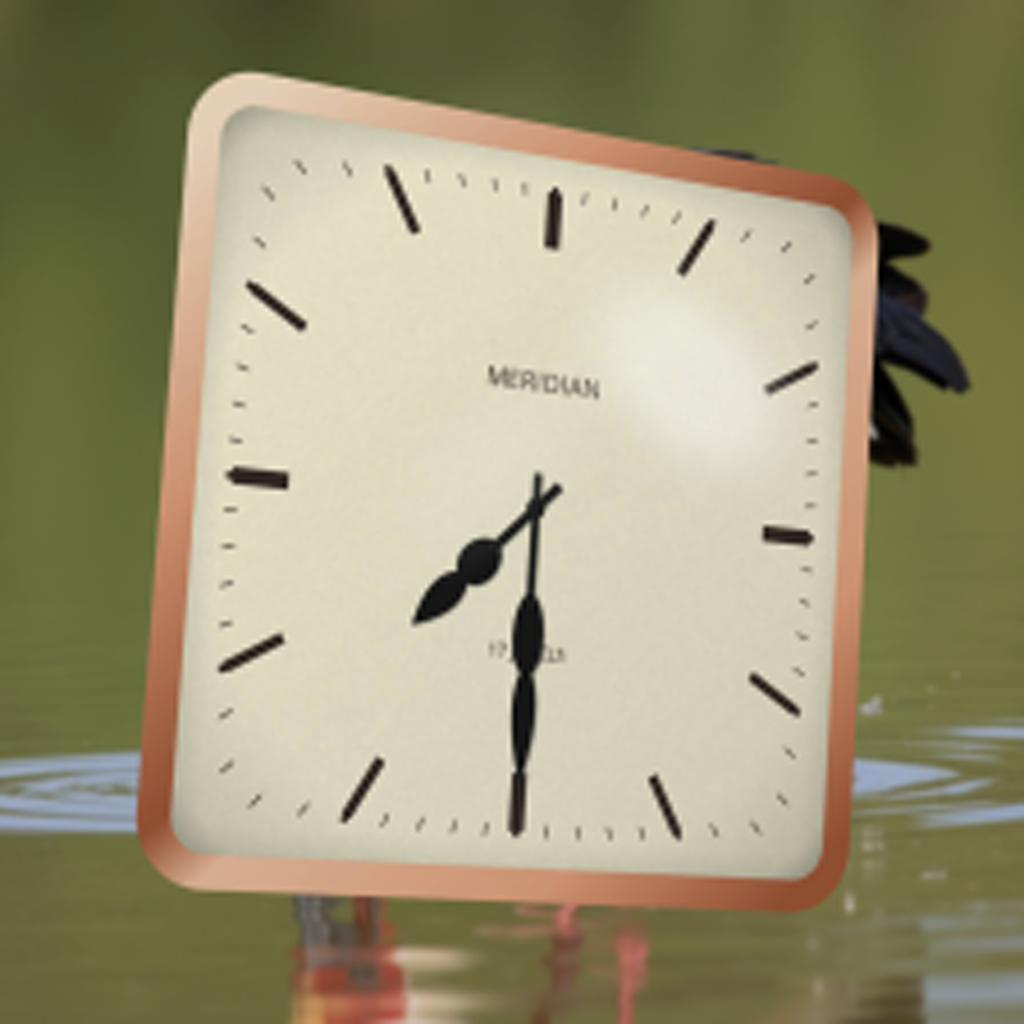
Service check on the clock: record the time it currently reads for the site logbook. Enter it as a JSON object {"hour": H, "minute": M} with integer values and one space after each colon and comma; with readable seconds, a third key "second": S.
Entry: {"hour": 7, "minute": 30}
